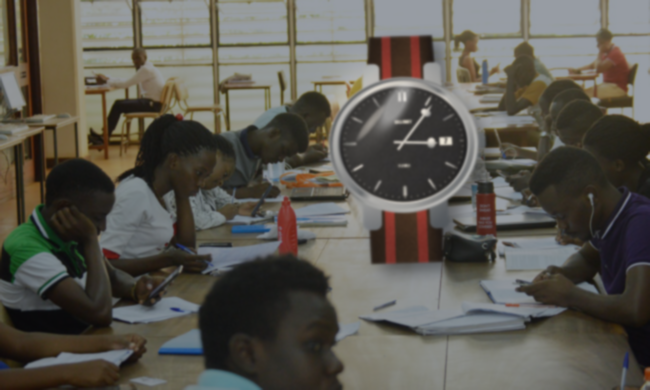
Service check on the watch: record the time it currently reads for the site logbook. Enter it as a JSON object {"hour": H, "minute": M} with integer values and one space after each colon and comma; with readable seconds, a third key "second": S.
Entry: {"hour": 3, "minute": 6}
